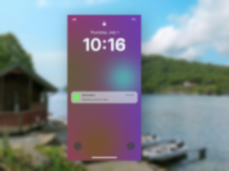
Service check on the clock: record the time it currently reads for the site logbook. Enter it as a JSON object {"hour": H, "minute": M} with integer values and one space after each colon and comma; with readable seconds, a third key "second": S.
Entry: {"hour": 10, "minute": 16}
